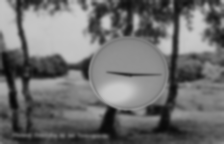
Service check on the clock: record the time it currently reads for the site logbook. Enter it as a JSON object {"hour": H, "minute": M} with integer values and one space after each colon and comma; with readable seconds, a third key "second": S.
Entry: {"hour": 9, "minute": 15}
